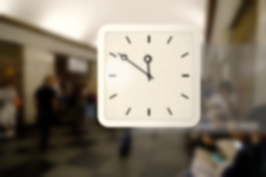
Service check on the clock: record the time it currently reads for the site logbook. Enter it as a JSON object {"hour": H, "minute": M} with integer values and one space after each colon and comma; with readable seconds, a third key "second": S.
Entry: {"hour": 11, "minute": 51}
